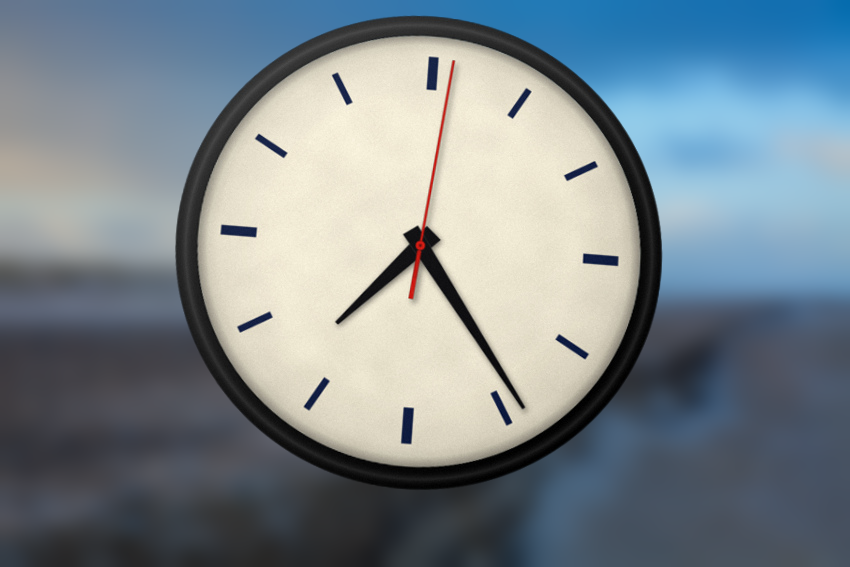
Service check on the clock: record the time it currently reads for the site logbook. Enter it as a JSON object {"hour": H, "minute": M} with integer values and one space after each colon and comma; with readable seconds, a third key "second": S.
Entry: {"hour": 7, "minute": 24, "second": 1}
